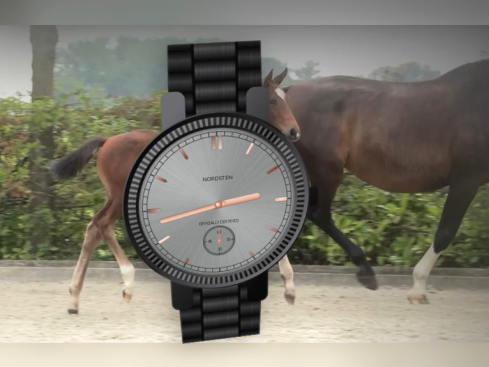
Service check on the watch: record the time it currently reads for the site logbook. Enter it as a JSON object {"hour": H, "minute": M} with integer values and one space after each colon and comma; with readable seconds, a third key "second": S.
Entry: {"hour": 2, "minute": 43}
